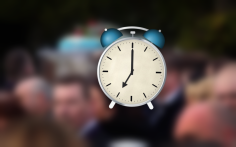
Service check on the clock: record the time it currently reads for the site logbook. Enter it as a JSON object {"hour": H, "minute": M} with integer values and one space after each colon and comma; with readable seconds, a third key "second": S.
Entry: {"hour": 7, "minute": 0}
